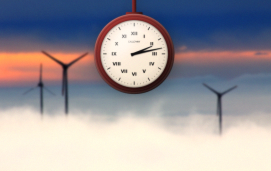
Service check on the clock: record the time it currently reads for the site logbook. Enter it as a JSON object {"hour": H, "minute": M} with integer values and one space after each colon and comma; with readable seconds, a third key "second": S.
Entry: {"hour": 2, "minute": 13}
